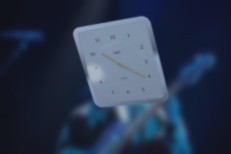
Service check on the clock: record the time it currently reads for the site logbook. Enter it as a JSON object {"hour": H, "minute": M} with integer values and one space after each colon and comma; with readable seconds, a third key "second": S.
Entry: {"hour": 10, "minute": 21}
